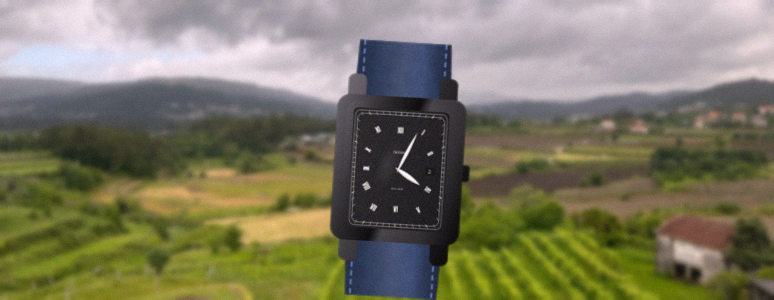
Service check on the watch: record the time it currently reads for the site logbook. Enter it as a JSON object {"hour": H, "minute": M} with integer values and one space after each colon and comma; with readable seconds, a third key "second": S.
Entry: {"hour": 4, "minute": 4}
